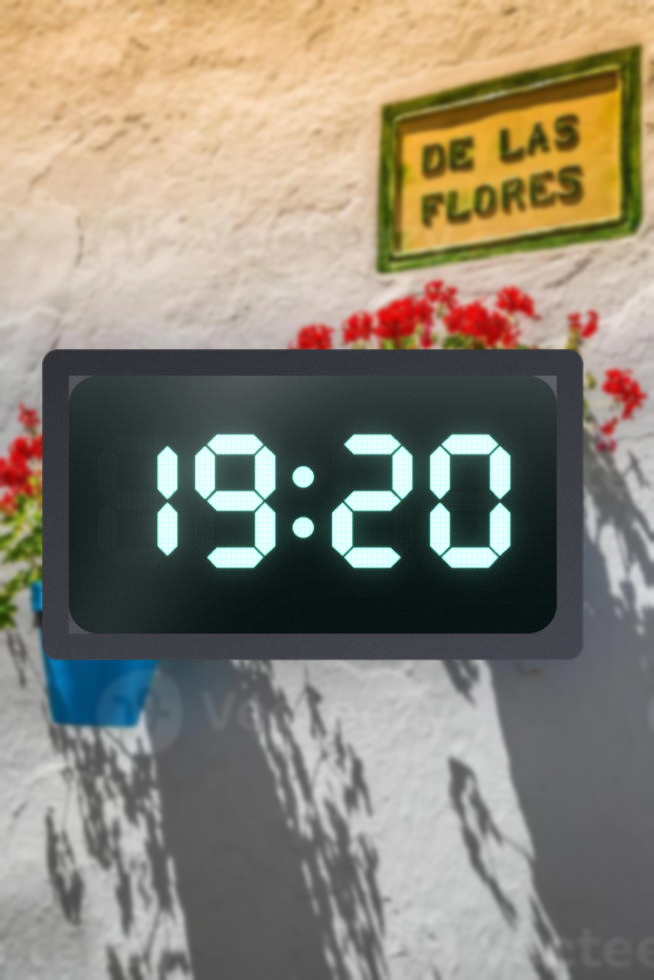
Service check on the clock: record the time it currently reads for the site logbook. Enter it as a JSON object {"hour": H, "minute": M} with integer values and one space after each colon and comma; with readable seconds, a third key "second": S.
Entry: {"hour": 19, "minute": 20}
